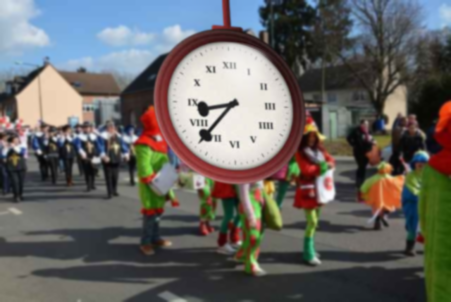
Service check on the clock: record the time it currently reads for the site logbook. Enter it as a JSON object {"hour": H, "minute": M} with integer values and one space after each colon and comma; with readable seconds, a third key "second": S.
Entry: {"hour": 8, "minute": 37}
